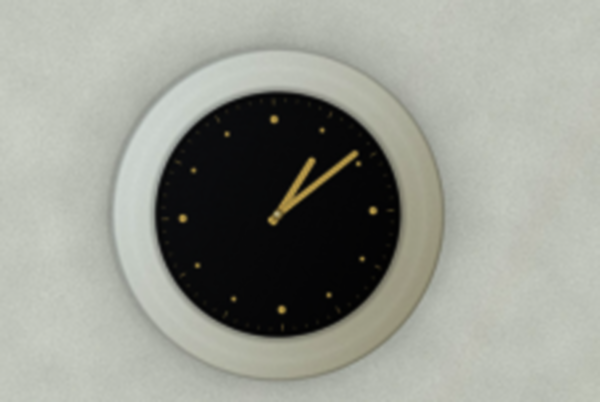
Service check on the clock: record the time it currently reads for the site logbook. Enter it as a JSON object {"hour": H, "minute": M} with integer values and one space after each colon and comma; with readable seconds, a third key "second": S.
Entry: {"hour": 1, "minute": 9}
